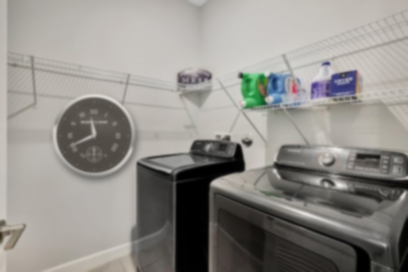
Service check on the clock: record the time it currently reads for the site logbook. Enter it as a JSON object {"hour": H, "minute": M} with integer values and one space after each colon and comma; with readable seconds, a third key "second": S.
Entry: {"hour": 11, "minute": 41}
